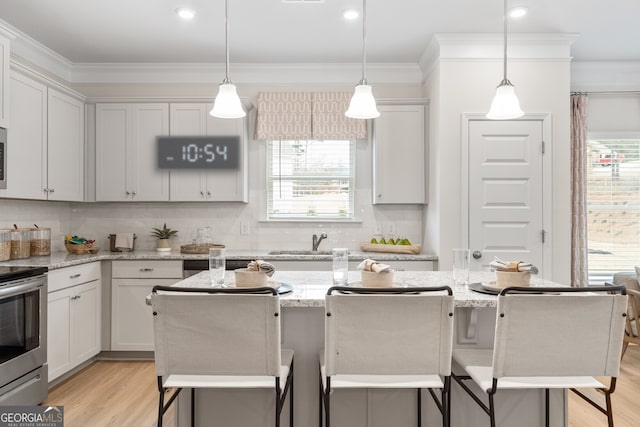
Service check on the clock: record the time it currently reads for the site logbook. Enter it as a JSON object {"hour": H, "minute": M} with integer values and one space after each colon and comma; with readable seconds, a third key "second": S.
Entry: {"hour": 10, "minute": 54}
